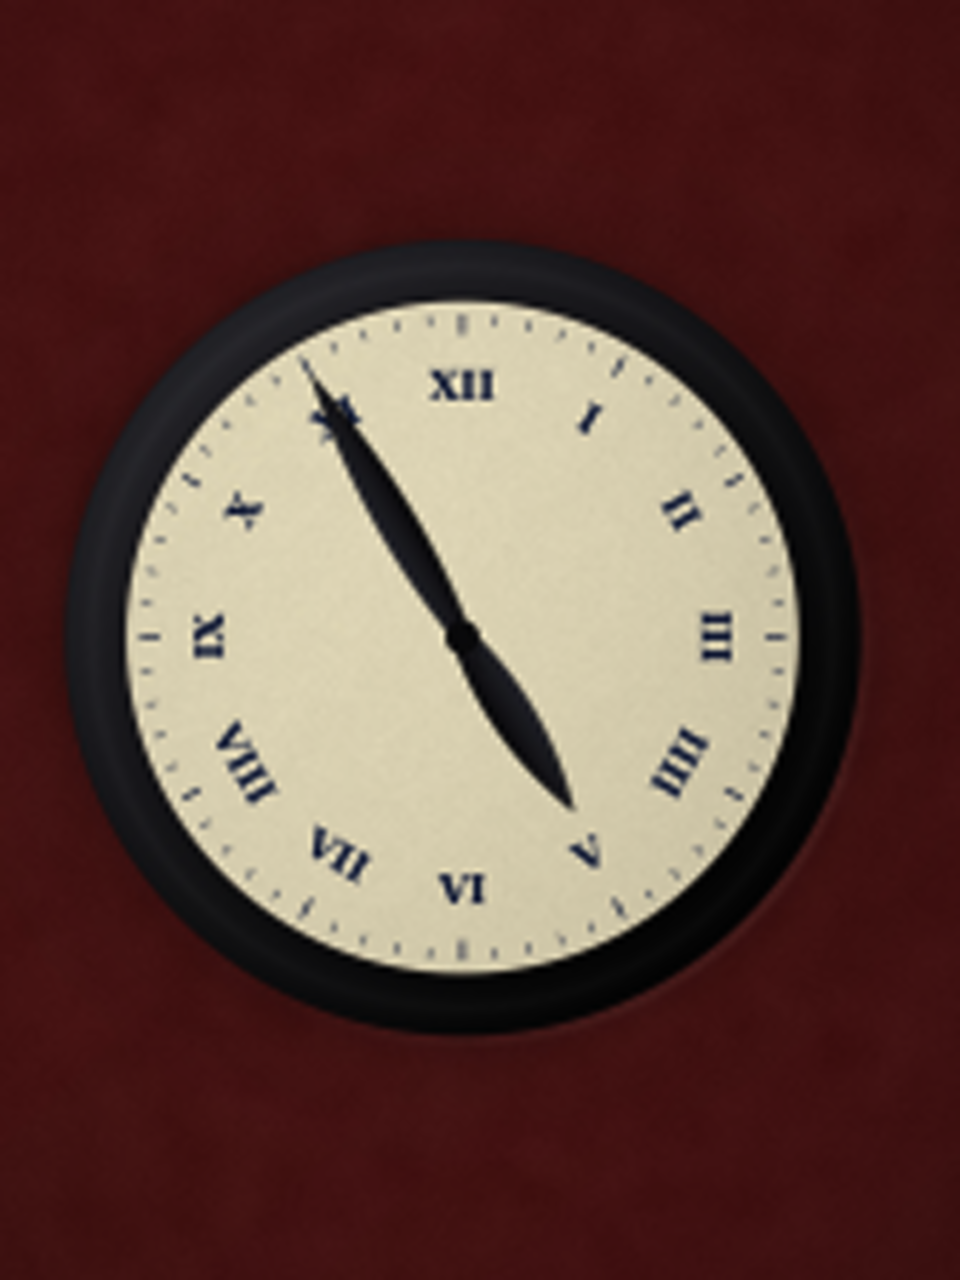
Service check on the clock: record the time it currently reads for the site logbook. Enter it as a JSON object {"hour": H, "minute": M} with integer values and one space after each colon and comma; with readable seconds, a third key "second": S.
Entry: {"hour": 4, "minute": 55}
